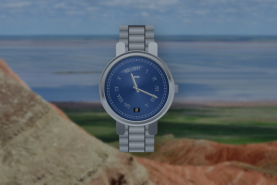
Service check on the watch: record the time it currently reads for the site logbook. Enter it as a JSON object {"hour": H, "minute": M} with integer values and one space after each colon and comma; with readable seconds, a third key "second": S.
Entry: {"hour": 11, "minute": 19}
